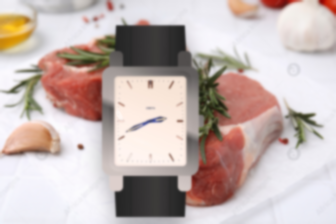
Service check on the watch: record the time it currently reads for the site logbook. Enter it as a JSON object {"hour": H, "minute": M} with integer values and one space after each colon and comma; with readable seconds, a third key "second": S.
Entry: {"hour": 2, "minute": 41}
